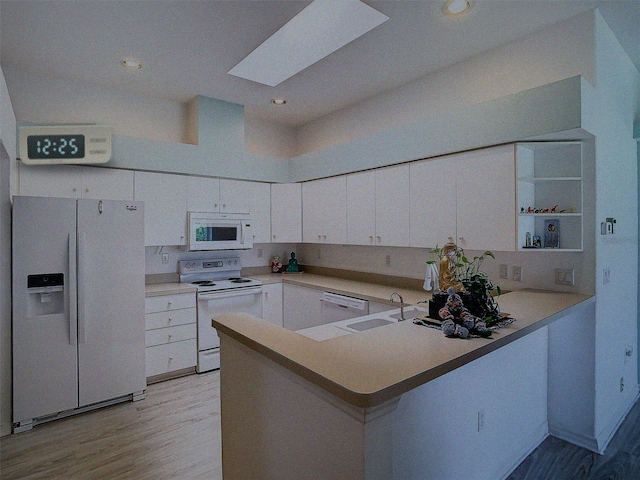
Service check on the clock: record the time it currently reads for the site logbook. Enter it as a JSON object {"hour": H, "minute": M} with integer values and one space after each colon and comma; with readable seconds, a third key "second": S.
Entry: {"hour": 12, "minute": 25}
